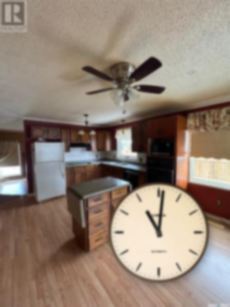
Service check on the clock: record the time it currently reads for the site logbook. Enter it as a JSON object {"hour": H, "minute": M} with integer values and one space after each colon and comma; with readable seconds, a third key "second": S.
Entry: {"hour": 11, "minute": 1}
